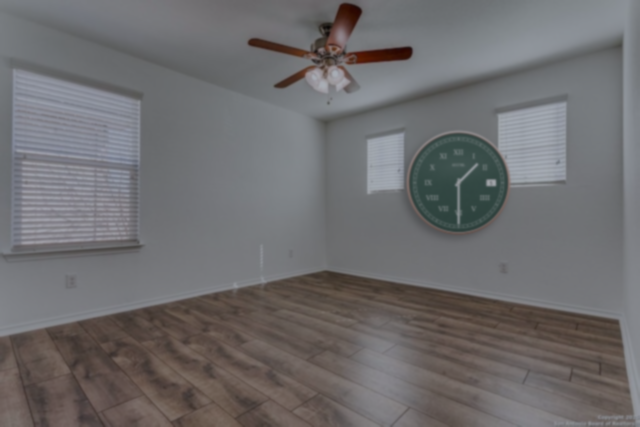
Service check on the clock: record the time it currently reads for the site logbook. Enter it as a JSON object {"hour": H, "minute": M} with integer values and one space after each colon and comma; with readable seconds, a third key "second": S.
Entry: {"hour": 1, "minute": 30}
